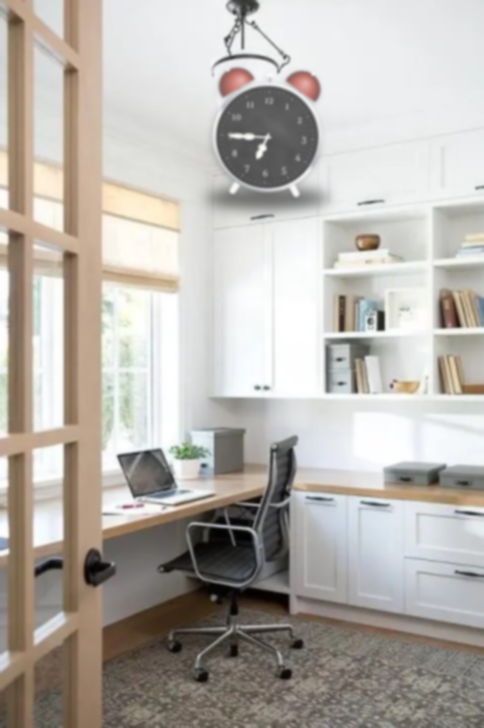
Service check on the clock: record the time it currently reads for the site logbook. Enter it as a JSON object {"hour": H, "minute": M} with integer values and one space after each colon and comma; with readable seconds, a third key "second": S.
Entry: {"hour": 6, "minute": 45}
